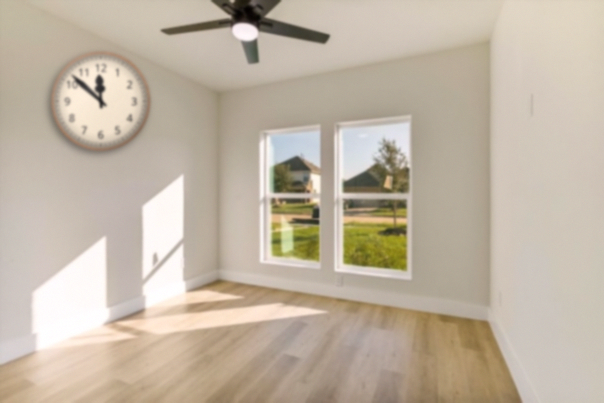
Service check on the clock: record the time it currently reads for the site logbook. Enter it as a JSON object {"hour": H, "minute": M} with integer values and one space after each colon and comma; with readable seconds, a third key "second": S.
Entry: {"hour": 11, "minute": 52}
